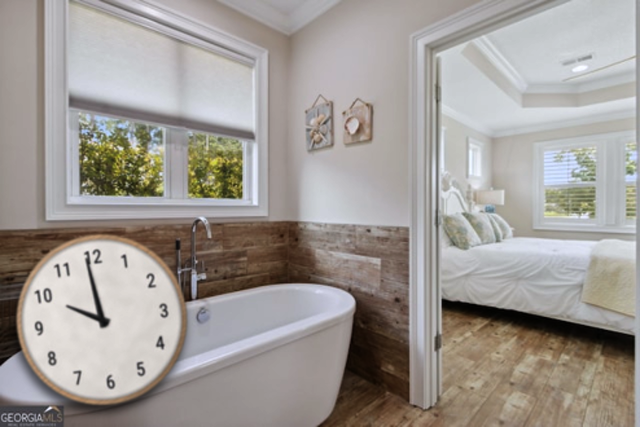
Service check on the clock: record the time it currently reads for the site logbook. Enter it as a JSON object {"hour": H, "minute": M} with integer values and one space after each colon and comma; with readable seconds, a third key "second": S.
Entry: {"hour": 9, "minute": 59}
